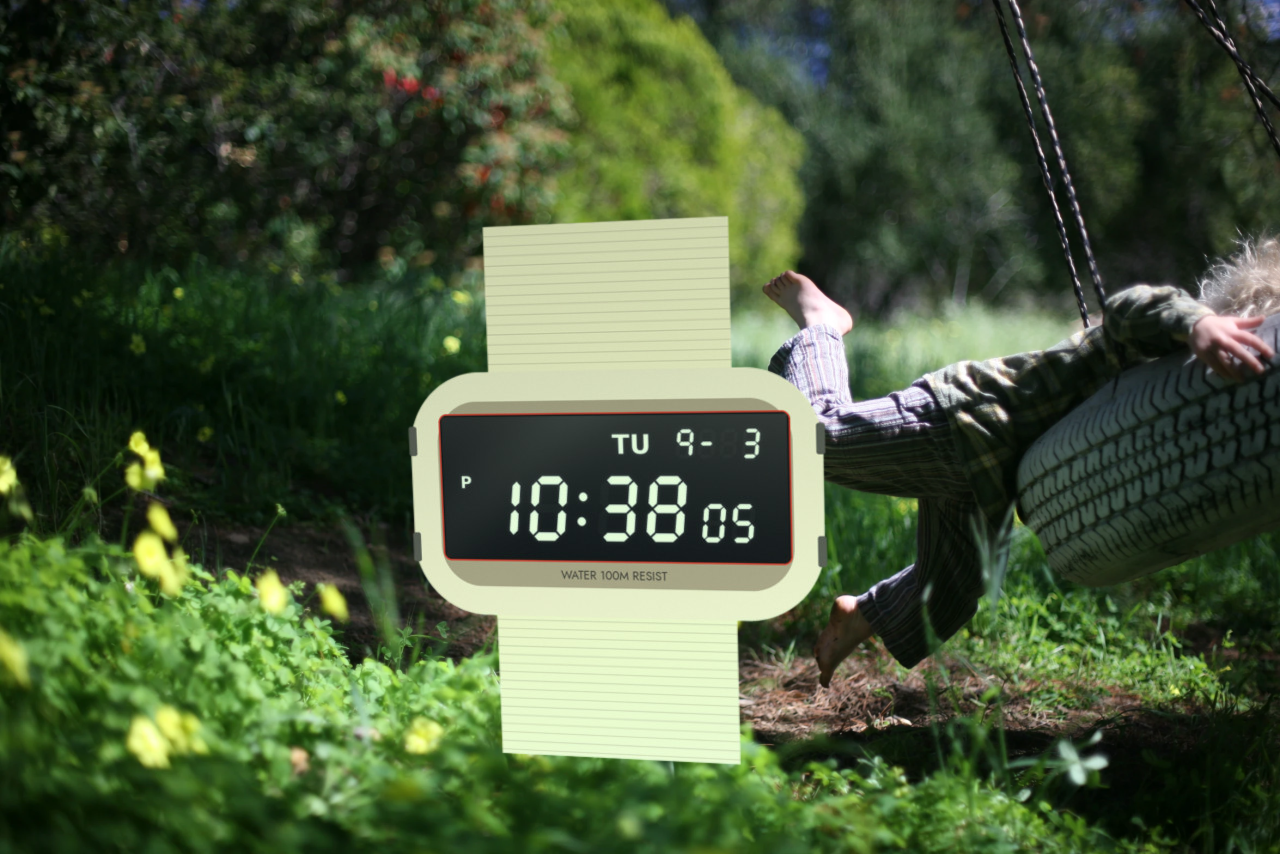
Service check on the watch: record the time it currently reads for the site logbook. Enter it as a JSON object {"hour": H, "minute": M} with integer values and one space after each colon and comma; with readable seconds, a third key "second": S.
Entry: {"hour": 10, "minute": 38, "second": 5}
